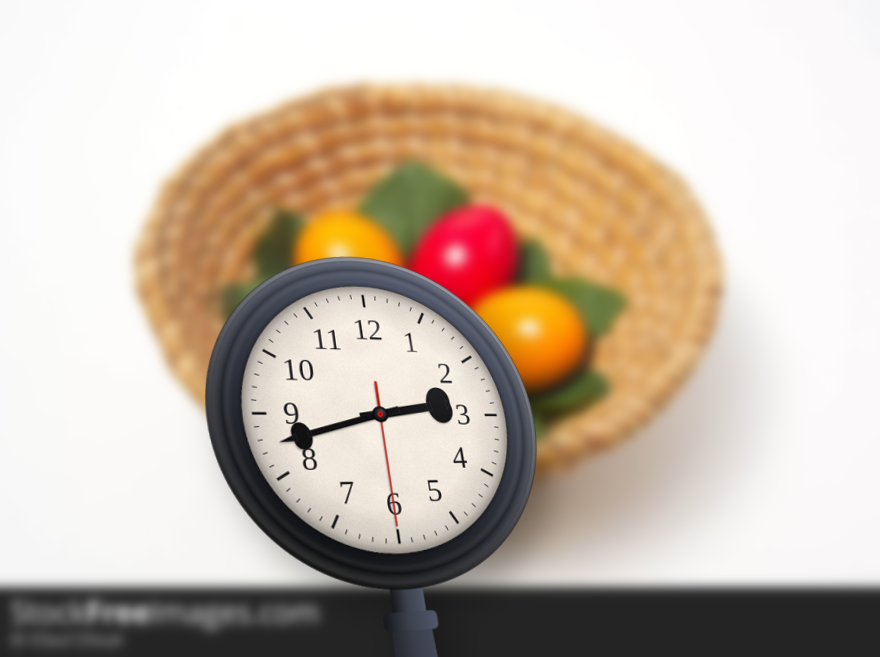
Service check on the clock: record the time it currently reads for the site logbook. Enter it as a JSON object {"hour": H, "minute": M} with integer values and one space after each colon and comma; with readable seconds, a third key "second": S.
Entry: {"hour": 2, "minute": 42, "second": 30}
